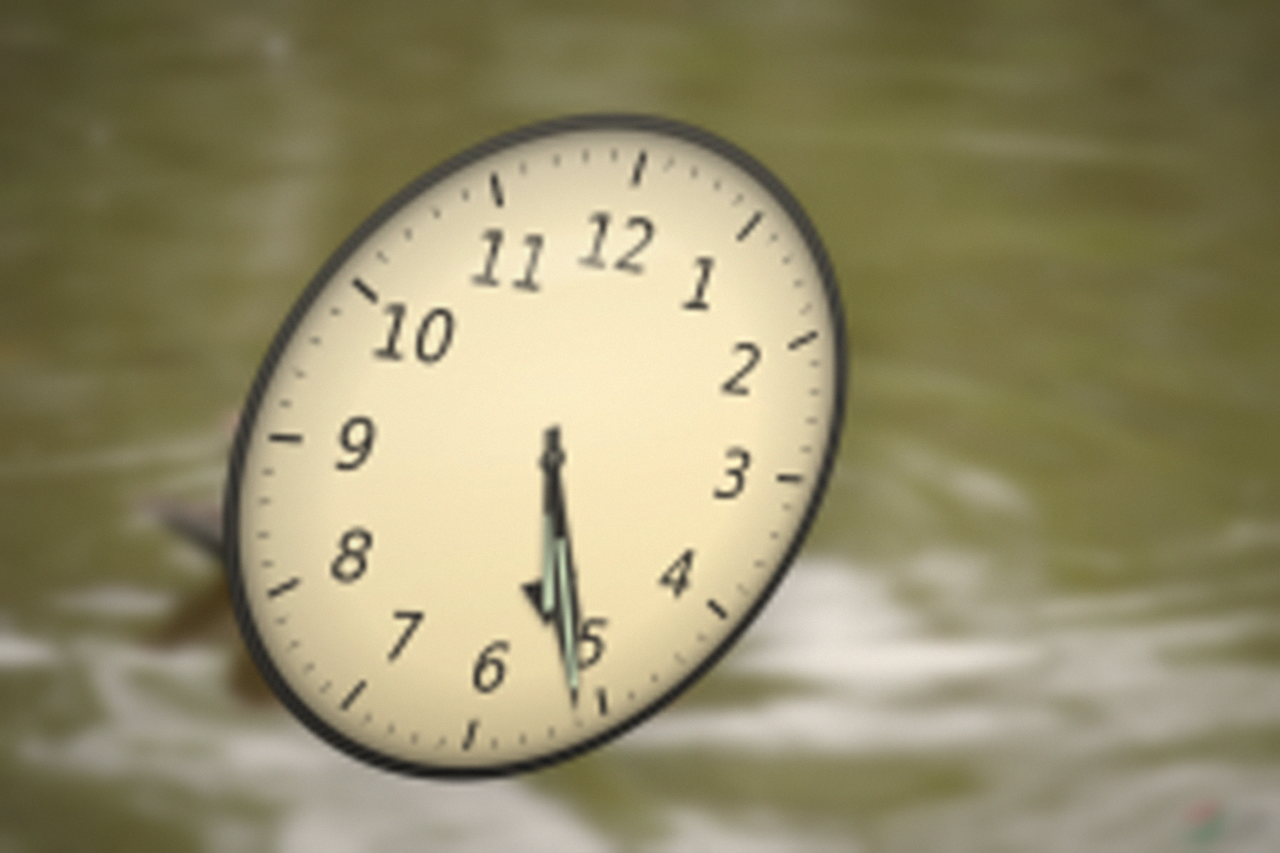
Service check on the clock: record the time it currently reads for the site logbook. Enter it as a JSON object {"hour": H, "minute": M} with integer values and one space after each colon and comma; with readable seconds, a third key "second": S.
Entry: {"hour": 5, "minute": 26}
